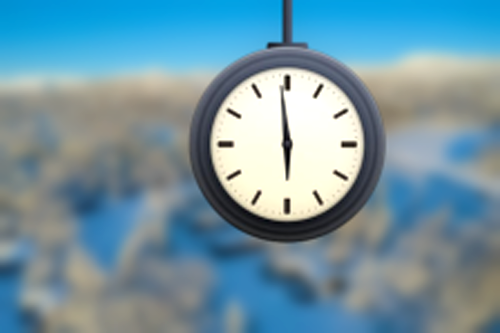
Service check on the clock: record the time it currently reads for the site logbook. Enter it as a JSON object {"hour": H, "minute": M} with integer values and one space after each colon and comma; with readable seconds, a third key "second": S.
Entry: {"hour": 5, "minute": 59}
